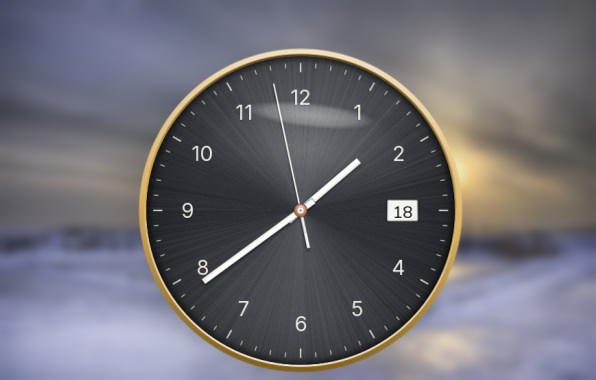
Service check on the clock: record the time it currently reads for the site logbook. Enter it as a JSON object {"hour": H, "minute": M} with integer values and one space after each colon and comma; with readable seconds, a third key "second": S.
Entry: {"hour": 1, "minute": 38, "second": 58}
